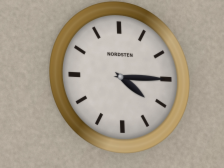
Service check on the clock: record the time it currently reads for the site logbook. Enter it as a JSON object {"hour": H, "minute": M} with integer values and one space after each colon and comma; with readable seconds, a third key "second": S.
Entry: {"hour": 4, "minute": 15}
